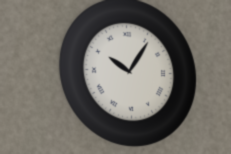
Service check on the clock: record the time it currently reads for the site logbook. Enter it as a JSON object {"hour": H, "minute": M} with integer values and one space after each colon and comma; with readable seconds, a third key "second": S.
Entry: {"hour": 10, "minute": 6}
